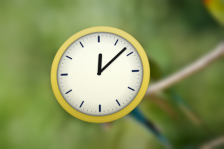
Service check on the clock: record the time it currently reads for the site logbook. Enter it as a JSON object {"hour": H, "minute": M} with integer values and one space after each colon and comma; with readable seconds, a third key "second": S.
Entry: {"hour": 12, "minute": 8}
